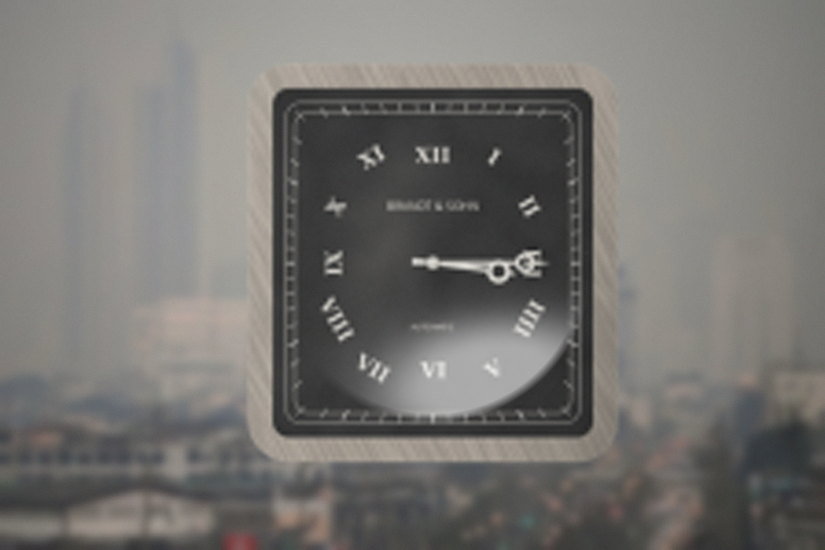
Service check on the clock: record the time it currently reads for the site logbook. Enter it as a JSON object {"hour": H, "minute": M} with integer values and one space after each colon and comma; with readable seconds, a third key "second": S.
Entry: {"hour": 3, "minute": 15}
